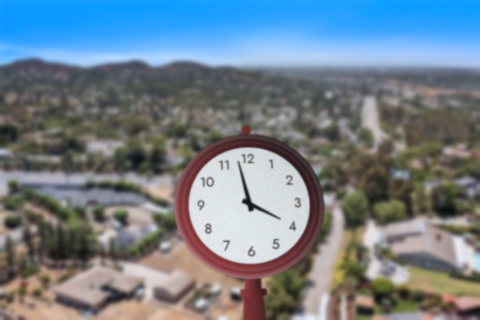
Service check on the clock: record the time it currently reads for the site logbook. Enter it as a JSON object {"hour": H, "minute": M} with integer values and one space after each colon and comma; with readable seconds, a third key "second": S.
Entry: {"hour": 3, "minute": 58}
